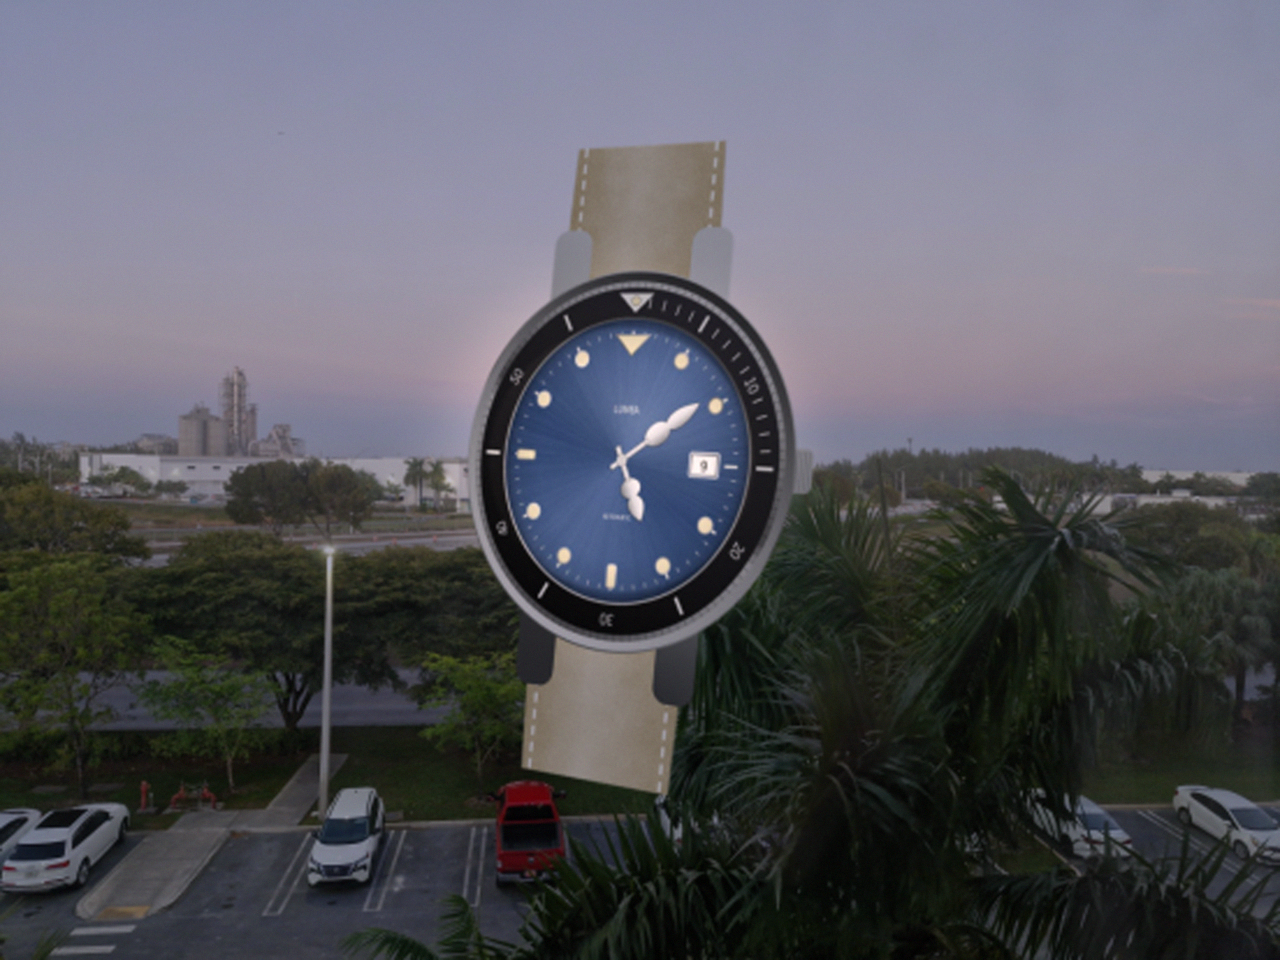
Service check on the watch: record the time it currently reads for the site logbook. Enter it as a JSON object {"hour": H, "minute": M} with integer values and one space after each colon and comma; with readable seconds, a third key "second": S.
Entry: {"hour": 5, "minute": 9}
